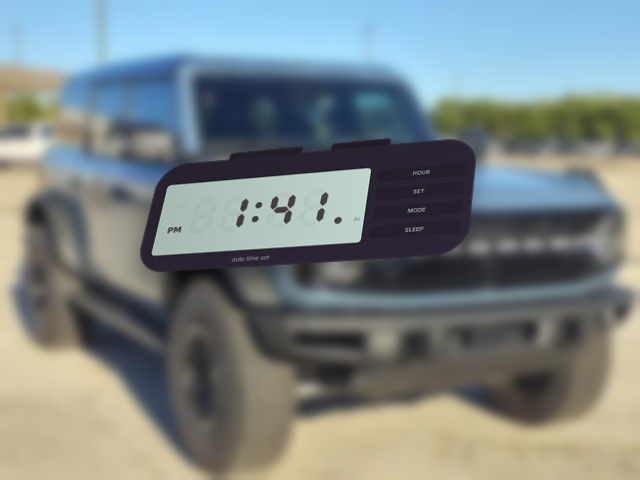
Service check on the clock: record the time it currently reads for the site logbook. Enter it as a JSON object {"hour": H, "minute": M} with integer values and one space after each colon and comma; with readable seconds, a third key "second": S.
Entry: {"hour": 1, "minute": 41}
